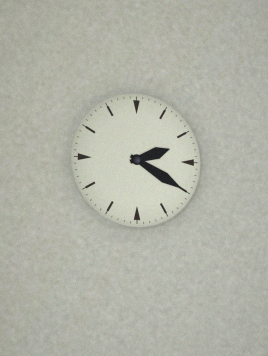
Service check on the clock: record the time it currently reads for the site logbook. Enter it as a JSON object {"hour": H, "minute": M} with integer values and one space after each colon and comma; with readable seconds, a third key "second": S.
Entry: {"hour": 2, "minute": 20}
